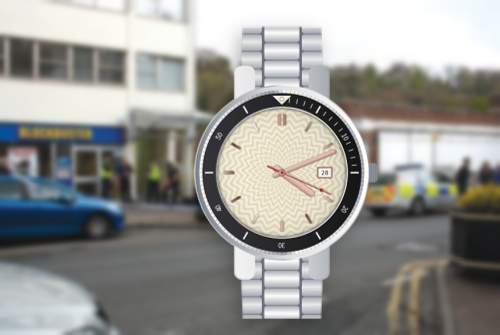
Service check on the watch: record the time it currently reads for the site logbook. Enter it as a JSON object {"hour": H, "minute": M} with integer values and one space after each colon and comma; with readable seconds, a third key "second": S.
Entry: {"hour": 4, "minute": 11, "second": 19}
